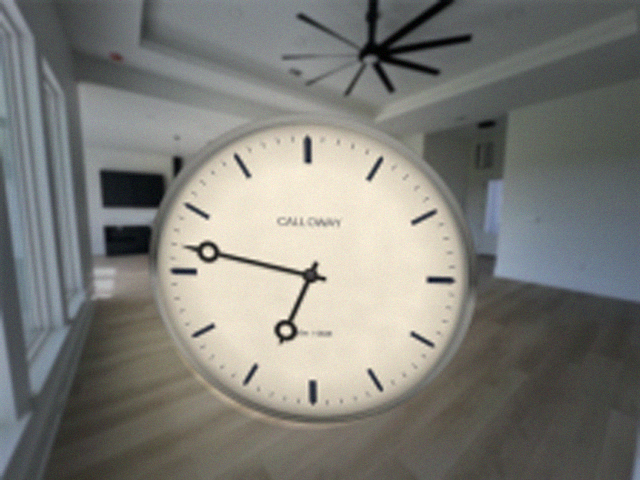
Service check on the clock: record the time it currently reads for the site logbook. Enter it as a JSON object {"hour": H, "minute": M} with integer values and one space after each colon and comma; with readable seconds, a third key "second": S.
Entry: {"hour": 6, "minute": 47}
